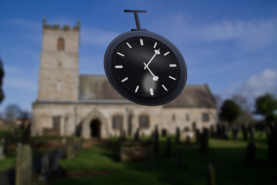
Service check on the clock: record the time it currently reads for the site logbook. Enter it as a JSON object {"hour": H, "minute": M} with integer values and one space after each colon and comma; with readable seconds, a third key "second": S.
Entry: {"hour": 5, "minute": 7}
